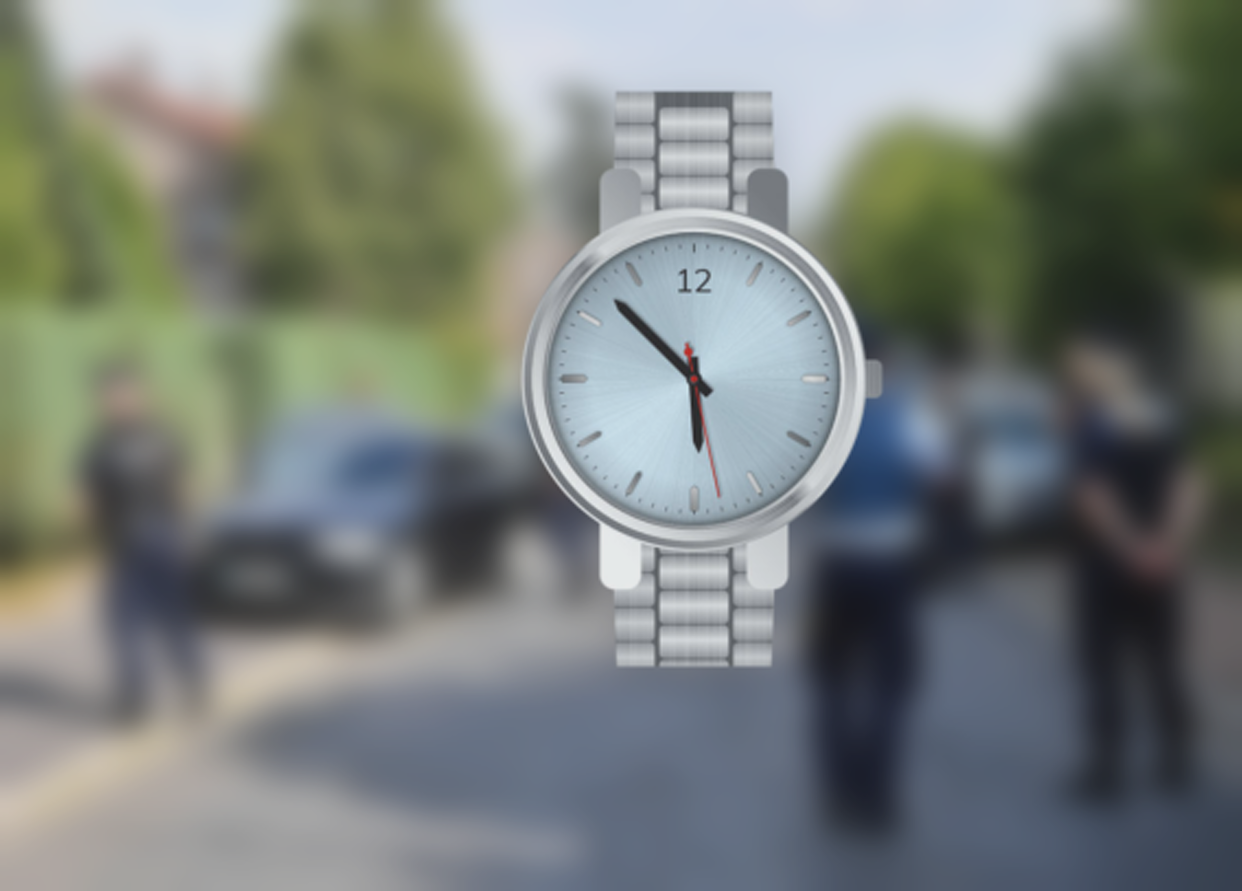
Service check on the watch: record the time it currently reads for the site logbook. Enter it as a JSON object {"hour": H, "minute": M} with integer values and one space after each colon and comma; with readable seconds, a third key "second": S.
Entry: {"hour": 5, "minute": 52, "second": 28}
